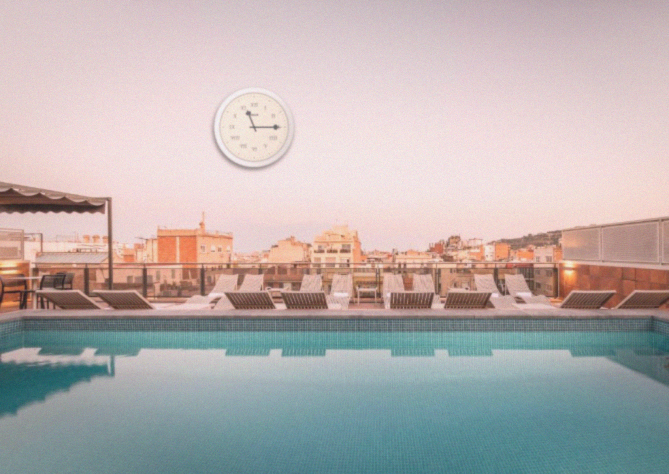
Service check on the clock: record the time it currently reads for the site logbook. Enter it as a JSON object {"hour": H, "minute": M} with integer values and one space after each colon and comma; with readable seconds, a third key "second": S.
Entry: {"hour": 11, "minute": 15}
